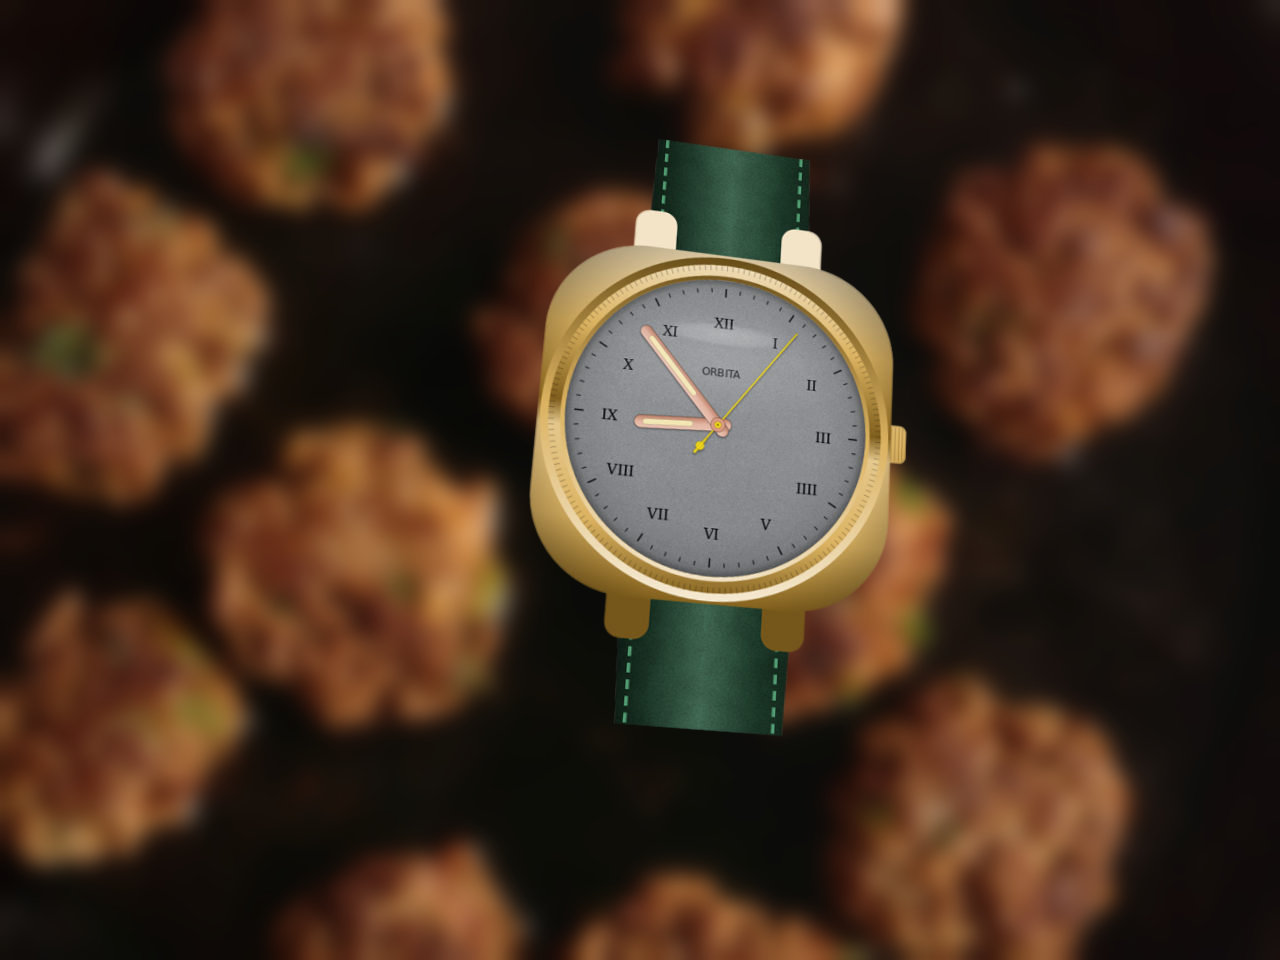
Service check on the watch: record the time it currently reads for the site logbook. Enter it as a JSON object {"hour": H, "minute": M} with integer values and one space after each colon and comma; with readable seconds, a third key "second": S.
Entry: {"hour": 8, "minute": 53, "second": 6}
